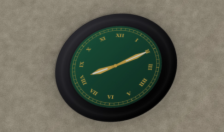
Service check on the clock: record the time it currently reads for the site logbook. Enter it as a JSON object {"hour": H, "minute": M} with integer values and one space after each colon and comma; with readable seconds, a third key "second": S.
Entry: {"hour": 8, "minute": 10}
